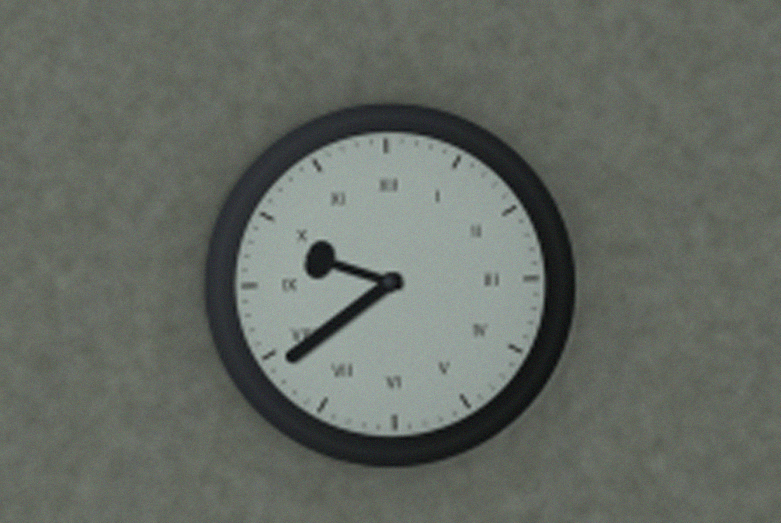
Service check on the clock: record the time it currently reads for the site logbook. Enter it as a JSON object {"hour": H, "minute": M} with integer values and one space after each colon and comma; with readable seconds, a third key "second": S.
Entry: {"hour": 9, "minute": 39}
